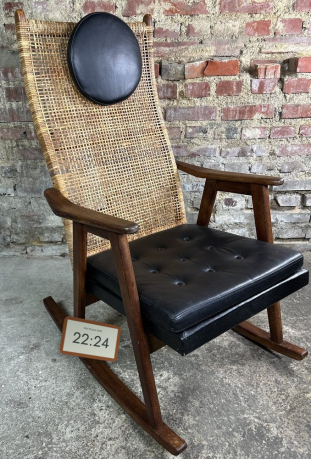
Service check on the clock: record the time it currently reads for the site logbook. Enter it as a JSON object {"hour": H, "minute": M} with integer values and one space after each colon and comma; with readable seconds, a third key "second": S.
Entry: {"hour": 22, "minute": 24}
